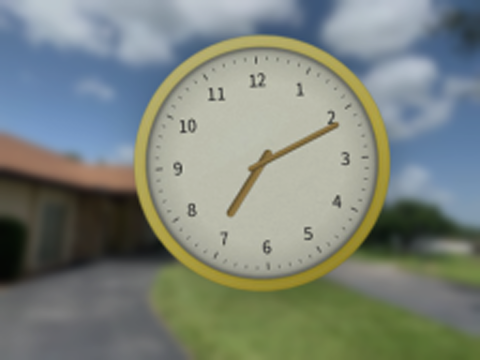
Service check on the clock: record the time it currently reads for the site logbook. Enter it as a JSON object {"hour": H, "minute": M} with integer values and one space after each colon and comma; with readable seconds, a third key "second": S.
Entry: {"hour": 7, "minute": 11}
